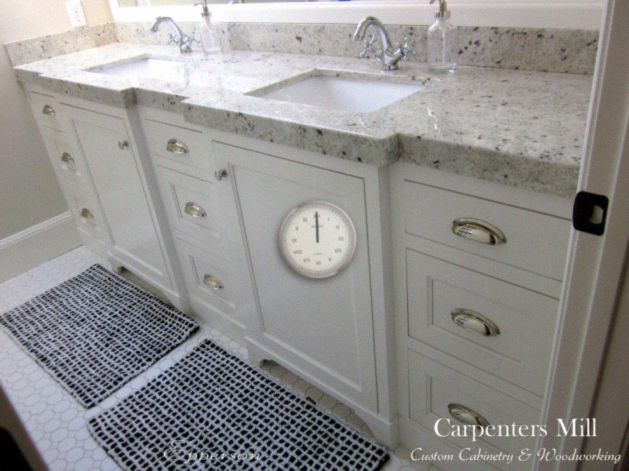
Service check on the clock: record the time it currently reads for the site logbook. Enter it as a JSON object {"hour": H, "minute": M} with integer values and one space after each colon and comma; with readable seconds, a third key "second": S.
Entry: {"hour": 12, "minute": 0}
